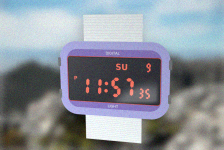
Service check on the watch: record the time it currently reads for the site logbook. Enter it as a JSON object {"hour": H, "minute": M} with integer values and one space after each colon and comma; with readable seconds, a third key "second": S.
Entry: {"hour": 11, "minute": 57, "second": 35}
